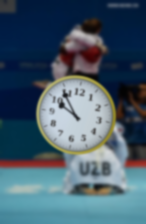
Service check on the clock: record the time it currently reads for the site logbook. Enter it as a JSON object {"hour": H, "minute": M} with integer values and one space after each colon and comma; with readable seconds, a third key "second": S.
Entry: {"hour": 9, "minute": 54}
